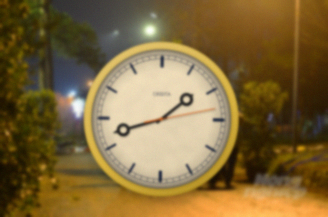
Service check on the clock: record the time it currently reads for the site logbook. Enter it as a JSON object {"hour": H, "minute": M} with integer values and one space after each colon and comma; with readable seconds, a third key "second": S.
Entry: {"hour": 1, "minute": 42, "second": 13}
